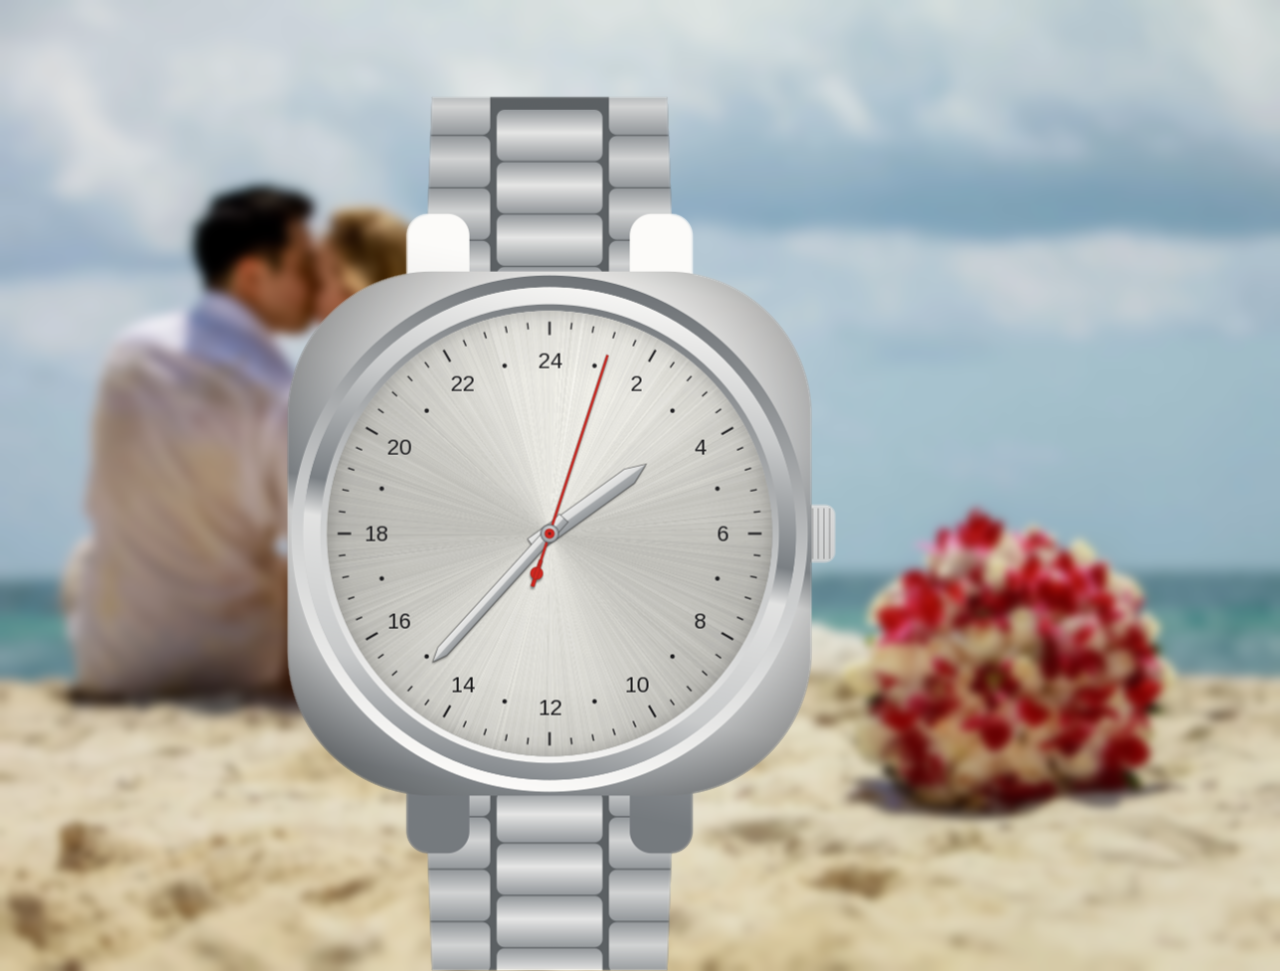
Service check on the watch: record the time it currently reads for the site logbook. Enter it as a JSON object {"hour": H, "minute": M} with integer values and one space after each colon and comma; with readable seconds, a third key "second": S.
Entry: {"hour": 3, "minute": 37, "second": 3}
